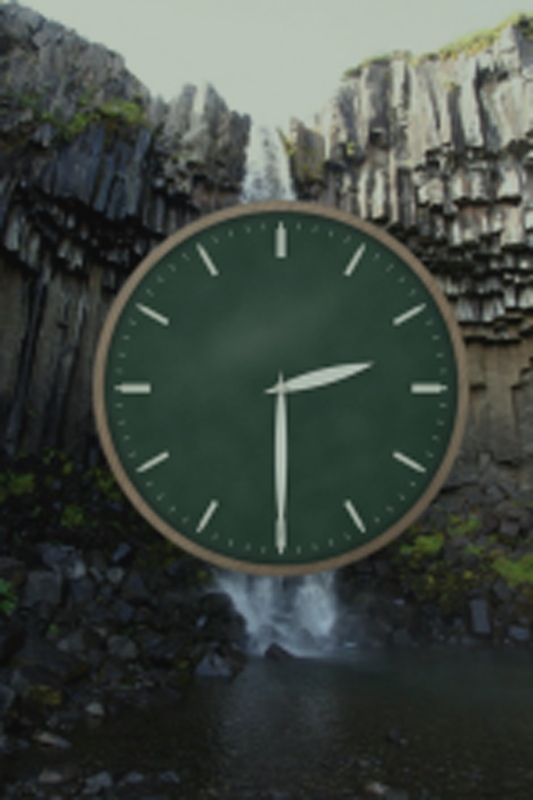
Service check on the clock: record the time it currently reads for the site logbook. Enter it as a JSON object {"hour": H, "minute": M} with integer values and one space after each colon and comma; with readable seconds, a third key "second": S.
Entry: {"hour": 2, "minute": 30}
